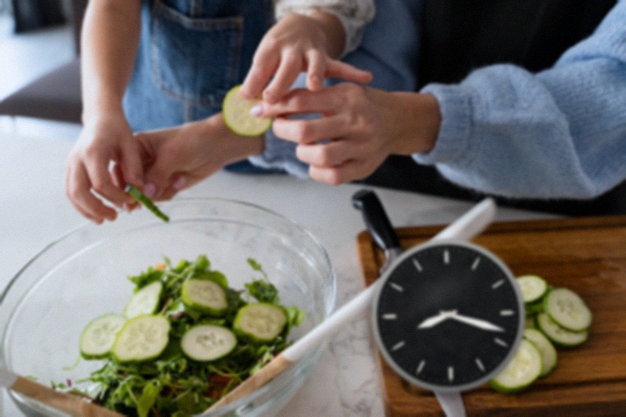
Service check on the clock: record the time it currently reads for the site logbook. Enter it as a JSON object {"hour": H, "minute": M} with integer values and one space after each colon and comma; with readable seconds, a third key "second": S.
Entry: {"hour": 8, "minute": 18}
